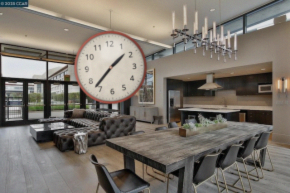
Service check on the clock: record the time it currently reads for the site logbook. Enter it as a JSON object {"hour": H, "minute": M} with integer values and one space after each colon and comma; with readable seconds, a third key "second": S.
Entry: {"hour": 1, "minute": 37}
